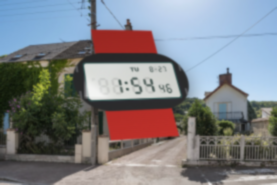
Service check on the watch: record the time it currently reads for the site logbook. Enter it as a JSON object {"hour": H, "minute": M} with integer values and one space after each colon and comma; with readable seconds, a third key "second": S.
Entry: {"hour": 1, "minute": 54}
